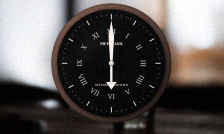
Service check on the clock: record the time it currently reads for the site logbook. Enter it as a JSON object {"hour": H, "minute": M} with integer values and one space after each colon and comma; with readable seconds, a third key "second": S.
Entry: {"hour": 6, "minute": 0}
